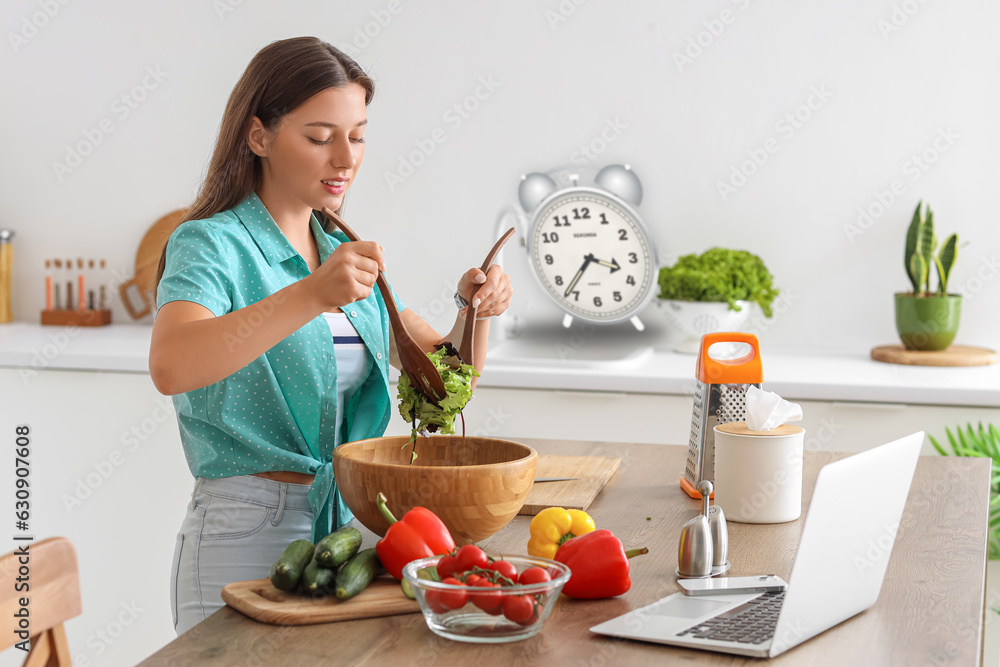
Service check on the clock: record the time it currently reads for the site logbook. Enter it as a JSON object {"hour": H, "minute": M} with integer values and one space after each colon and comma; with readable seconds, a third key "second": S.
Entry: {"hour": 3, "minute": 37}
